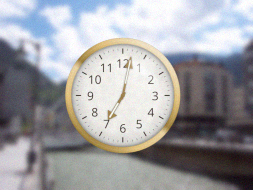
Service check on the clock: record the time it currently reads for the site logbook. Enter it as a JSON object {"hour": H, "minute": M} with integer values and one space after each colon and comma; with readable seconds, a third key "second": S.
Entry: {"hour": 7, "minute": 2}
